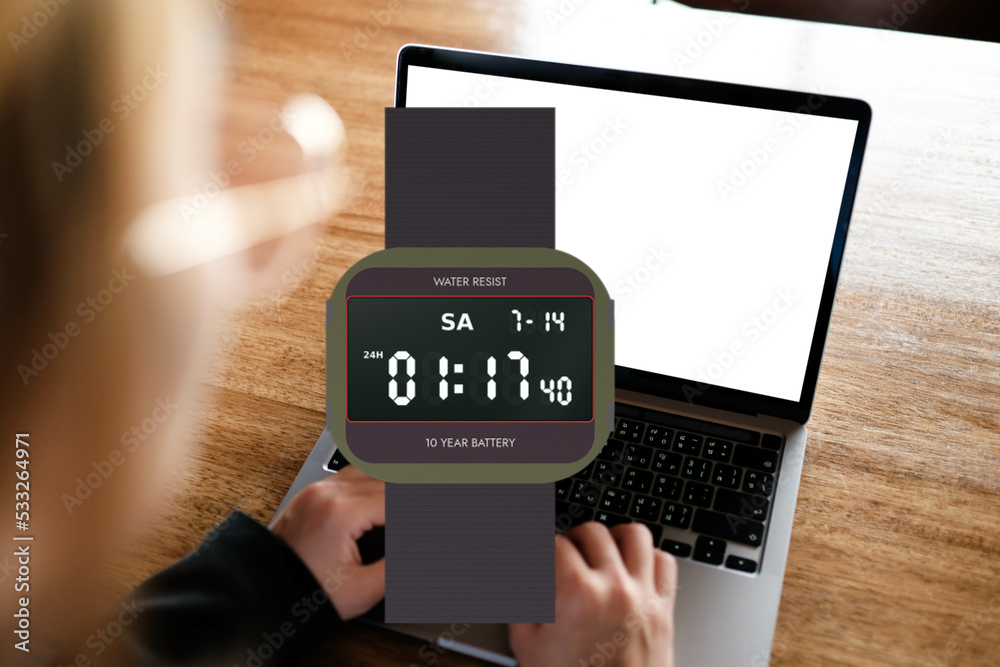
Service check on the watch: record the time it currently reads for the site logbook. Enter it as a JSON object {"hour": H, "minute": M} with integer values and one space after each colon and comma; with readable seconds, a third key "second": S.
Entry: {"hour": 1, "minute": 17, "second": 40}
